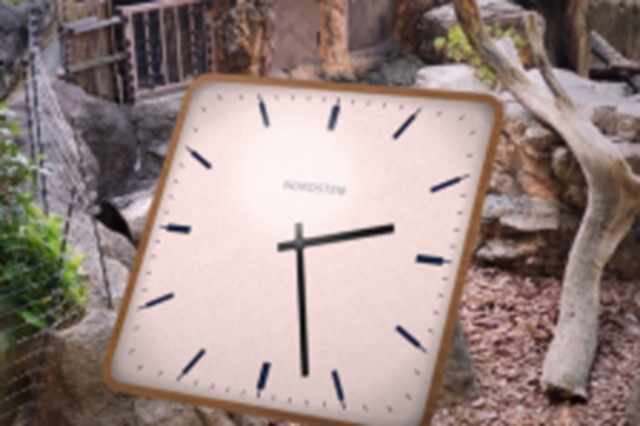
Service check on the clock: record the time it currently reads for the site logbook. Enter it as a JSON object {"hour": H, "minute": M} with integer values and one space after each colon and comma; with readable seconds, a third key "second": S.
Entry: {"hour": 2, "minute": 27}
